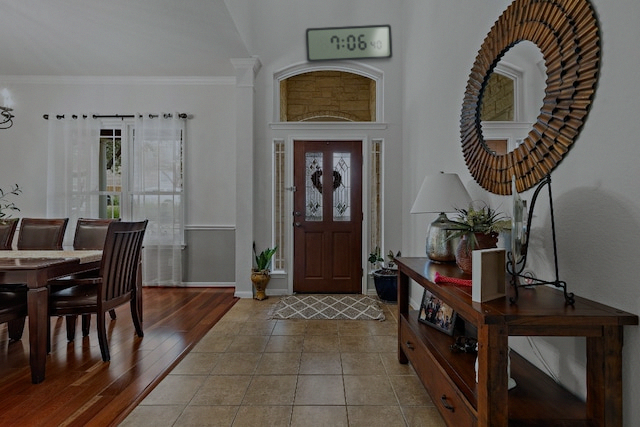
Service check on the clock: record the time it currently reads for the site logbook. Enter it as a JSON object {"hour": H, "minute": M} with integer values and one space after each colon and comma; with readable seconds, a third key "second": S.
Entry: {"hour": 7, "minute": 6}
